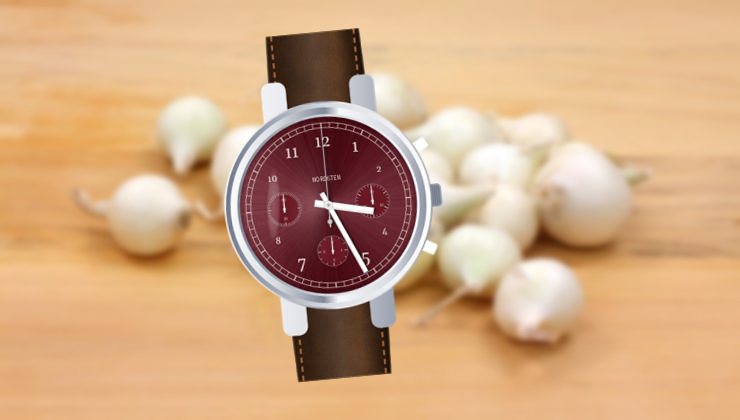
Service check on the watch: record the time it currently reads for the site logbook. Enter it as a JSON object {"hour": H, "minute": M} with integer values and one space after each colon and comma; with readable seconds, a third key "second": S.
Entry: {"hour": 3, "minute": 26}
